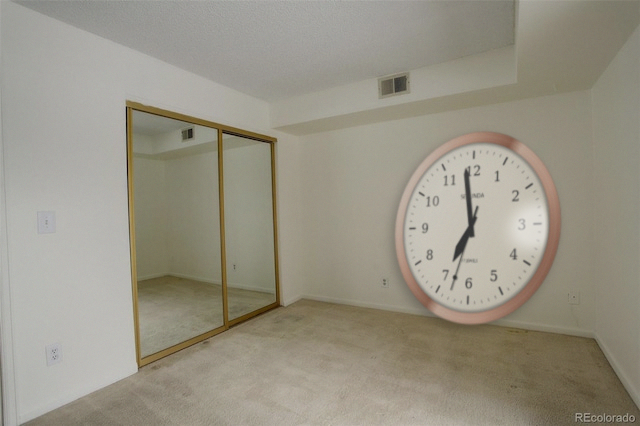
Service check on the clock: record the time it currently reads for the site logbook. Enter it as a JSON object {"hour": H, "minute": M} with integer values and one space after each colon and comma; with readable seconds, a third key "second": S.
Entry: {"hour": 6, "minute": 58, "second": 33}
